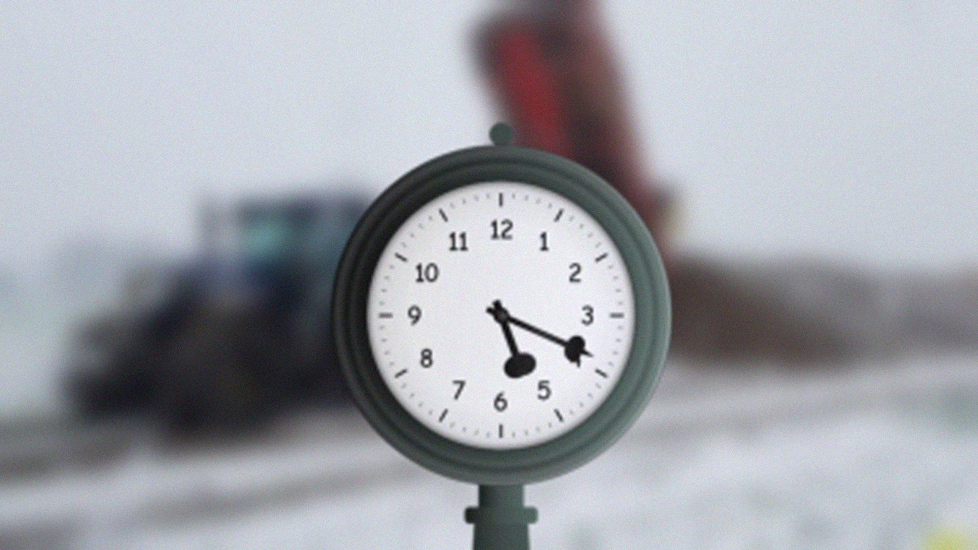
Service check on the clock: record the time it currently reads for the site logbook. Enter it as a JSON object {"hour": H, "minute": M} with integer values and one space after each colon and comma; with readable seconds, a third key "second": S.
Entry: {"hour": 5, "minute": 19}
